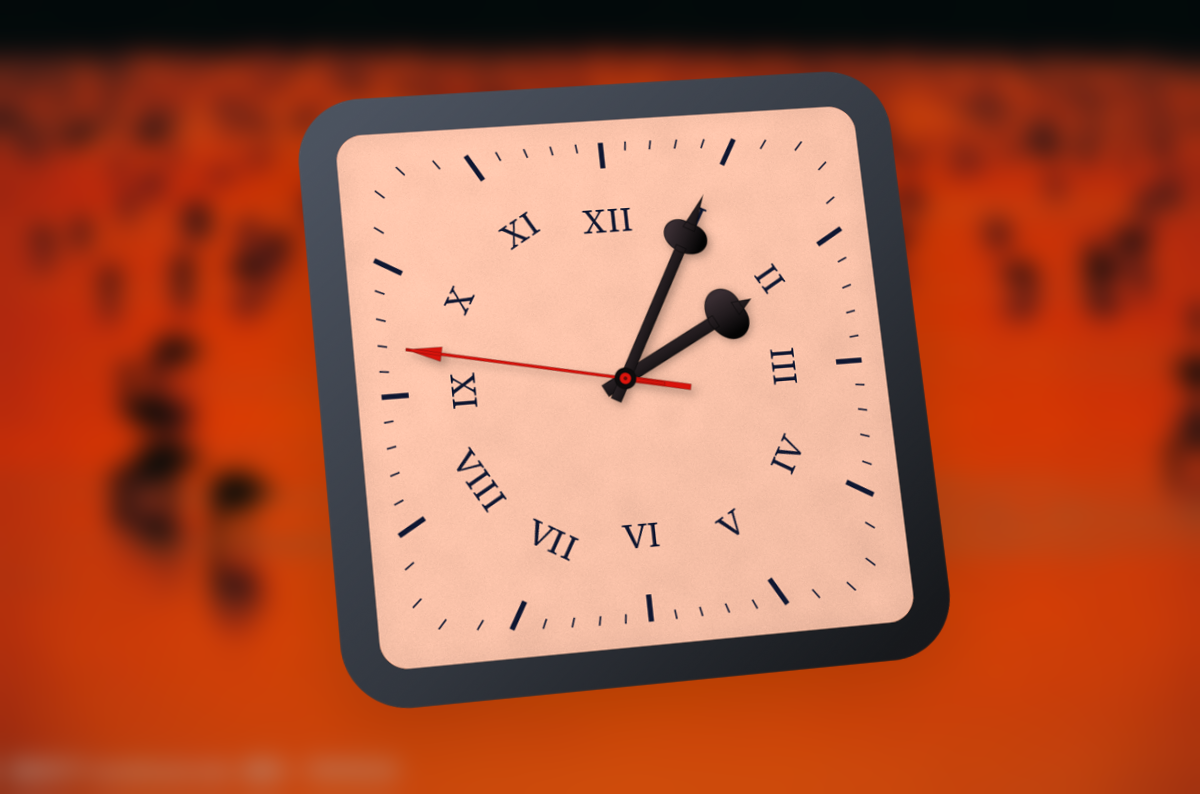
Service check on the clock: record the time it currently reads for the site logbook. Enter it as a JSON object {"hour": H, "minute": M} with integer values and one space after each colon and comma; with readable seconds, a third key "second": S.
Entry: {"hour": 2, "minute": 4, "second": 47}
